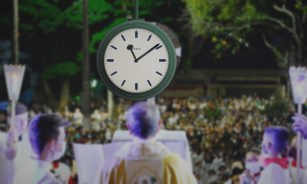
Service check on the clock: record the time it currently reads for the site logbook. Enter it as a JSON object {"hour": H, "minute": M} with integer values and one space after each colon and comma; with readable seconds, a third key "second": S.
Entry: {"hour": 11, "minute": 9}
